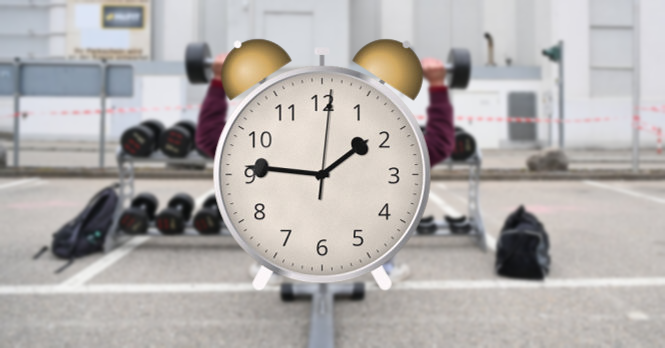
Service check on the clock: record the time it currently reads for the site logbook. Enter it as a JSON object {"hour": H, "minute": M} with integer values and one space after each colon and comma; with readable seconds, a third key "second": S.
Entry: {"hour": 1, "minute": 46, "second": 1}
